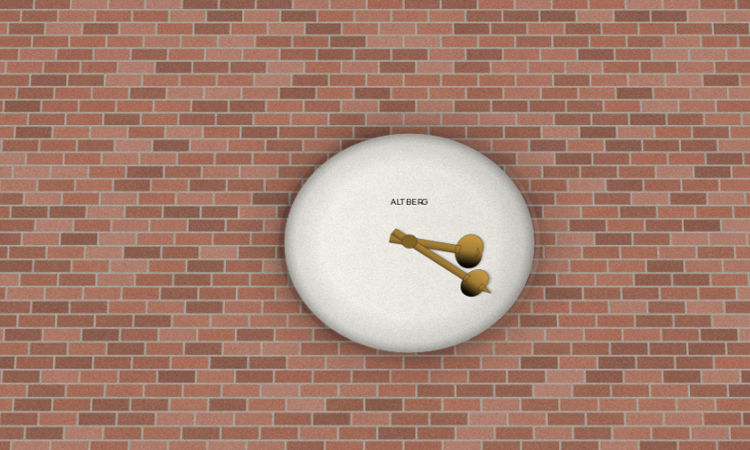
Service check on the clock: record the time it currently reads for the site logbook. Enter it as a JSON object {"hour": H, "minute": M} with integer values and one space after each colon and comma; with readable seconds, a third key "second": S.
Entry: {"hour": 3, "minute": 21}
